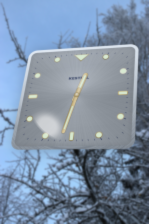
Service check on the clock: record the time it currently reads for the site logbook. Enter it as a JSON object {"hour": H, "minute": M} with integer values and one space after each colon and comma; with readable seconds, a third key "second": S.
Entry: {"hour": 12, "minute": 32}
